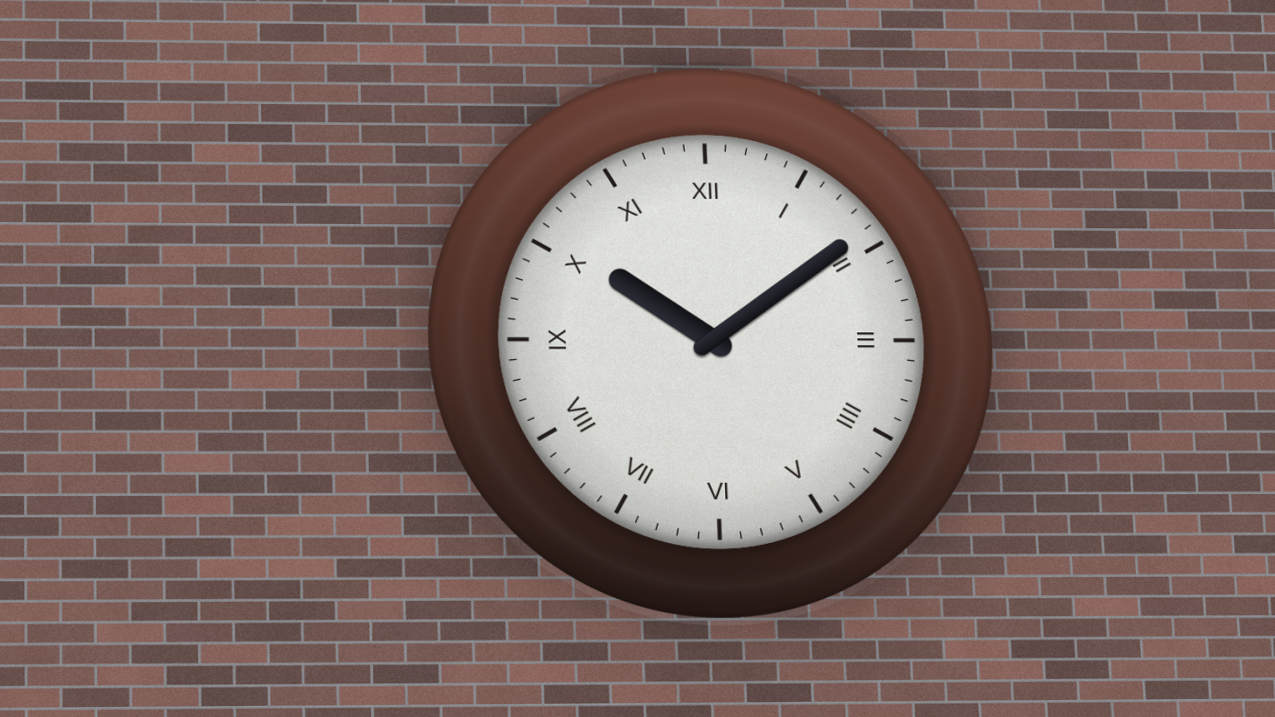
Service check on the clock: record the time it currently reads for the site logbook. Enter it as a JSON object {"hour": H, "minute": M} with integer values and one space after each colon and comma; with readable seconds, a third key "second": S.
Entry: {"hour": 10, "minute": 9}
